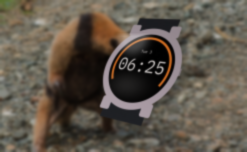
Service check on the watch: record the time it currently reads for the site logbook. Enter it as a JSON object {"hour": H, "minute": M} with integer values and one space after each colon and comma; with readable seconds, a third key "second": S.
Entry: {"hour": 6, "minute": 25}
